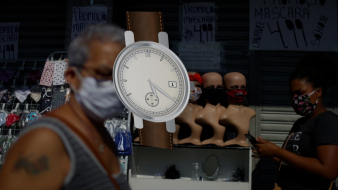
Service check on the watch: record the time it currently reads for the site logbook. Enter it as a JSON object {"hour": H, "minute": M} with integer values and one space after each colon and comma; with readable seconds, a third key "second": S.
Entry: {"hour": 5, "minute": 21}
